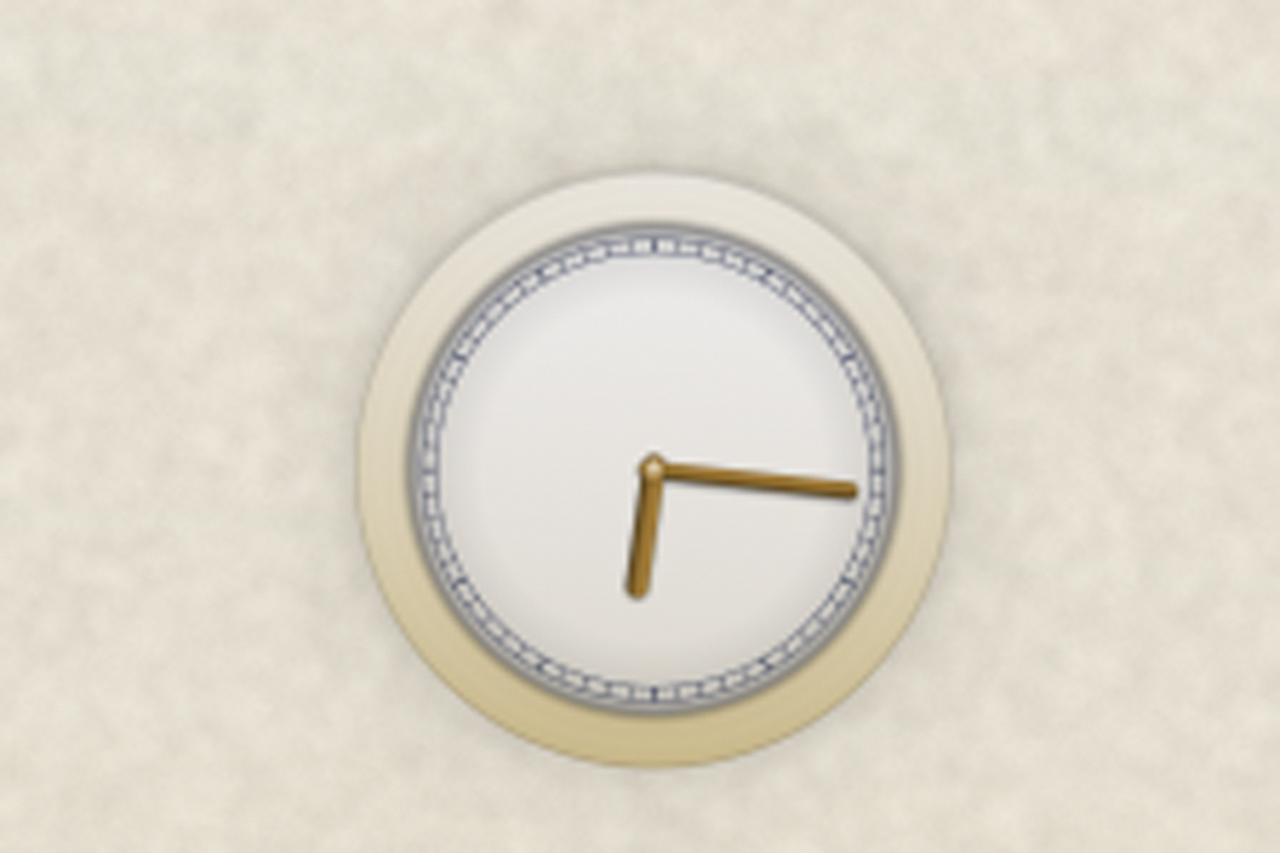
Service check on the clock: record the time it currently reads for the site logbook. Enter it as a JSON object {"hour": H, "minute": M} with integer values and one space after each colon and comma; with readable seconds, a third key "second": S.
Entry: {"hour": 6, "minute": 16}
